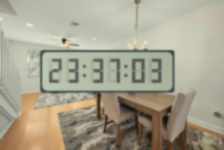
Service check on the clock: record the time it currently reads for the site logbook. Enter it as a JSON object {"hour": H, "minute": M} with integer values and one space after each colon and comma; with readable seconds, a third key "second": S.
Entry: {"hour": 23, "minute": 37, "second": 3}
